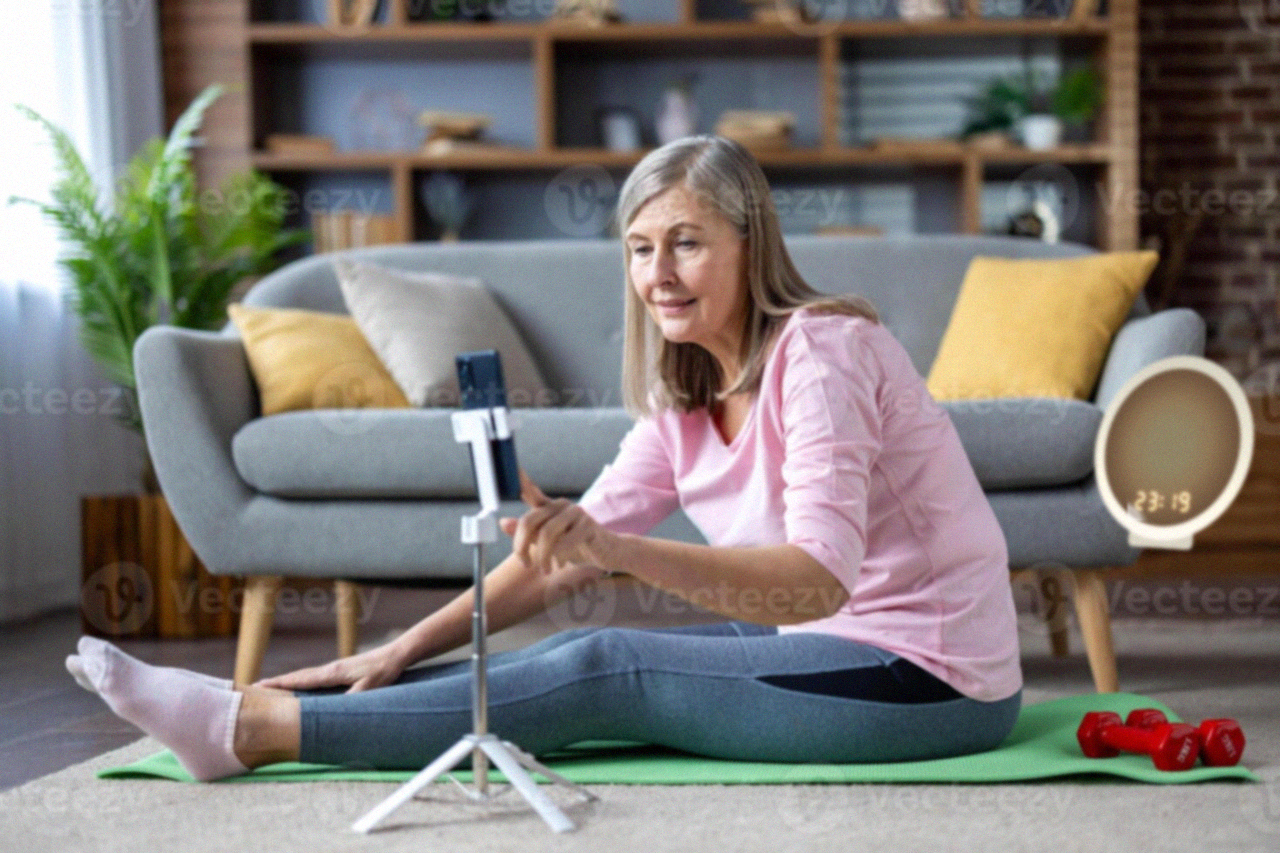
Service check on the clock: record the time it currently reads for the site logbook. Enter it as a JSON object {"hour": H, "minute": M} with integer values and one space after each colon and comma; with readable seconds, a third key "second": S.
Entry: {"hour": 23, "minute": 19}
